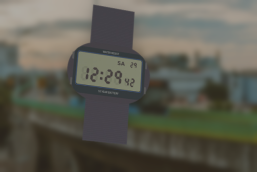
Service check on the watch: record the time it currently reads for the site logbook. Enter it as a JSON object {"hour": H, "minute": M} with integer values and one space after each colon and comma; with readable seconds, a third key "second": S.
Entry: {"hour": 12, "minute": 29, "second": 42}
